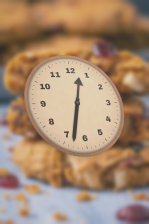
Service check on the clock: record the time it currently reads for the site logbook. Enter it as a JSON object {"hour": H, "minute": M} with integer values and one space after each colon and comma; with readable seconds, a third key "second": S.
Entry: {"hour": 12, "minute": 33}
